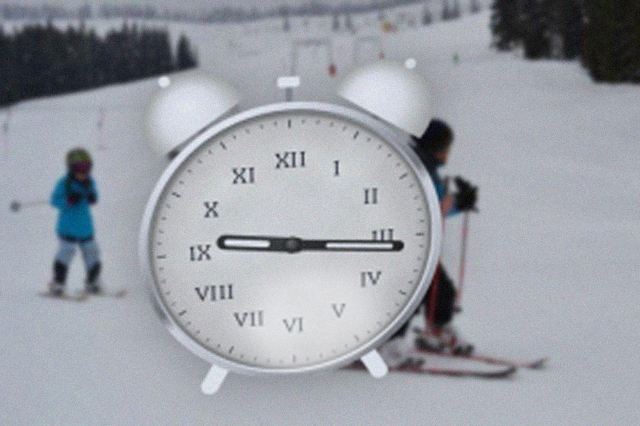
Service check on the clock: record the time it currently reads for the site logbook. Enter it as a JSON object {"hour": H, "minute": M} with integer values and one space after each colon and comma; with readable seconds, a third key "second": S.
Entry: {"hour": 9, "minute": 16}
